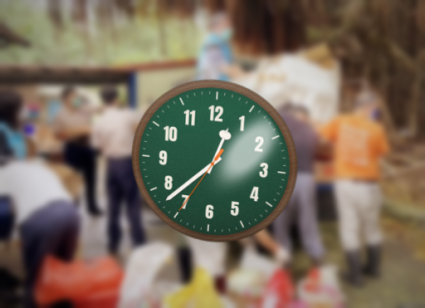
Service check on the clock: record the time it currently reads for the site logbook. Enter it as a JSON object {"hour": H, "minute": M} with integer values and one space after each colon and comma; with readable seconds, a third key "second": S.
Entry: {"hour": 12, "minute": 37, "second": 35}
